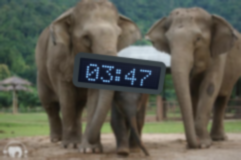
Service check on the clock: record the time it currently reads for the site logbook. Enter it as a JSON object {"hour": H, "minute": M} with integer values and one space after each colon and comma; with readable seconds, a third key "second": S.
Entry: {"hour": 3, "minute": 47}
